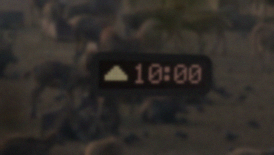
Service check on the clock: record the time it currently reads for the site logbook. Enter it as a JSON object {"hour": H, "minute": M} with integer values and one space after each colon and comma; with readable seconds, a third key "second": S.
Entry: {"hour": 10, "minute": 0}
